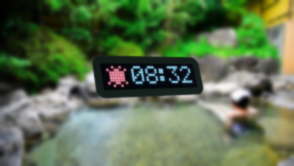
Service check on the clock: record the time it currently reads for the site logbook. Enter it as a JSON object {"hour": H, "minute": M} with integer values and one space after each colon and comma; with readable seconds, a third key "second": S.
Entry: {"hour": 8, "minute": 32}
